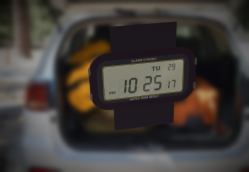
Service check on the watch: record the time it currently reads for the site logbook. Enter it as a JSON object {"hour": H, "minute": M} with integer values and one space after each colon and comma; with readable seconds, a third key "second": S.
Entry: {"hour": 10, "minute": 25, "second": 17}
